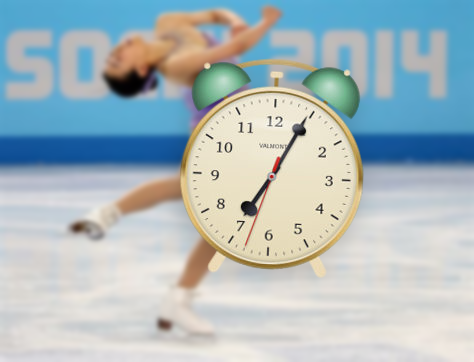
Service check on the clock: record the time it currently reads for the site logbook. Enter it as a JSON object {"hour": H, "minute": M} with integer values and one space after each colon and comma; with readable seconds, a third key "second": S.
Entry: {"hour": 7, "minute": 4, "second": 33}
